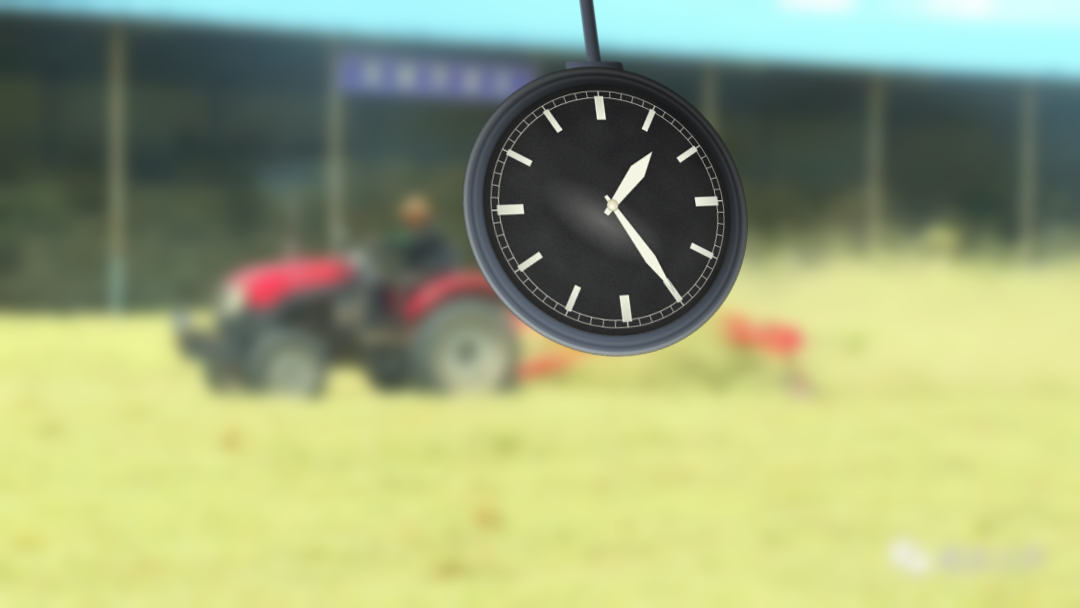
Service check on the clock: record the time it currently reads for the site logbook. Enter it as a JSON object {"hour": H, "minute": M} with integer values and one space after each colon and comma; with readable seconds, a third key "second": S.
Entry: {"hour": 1, "minute": 25}
